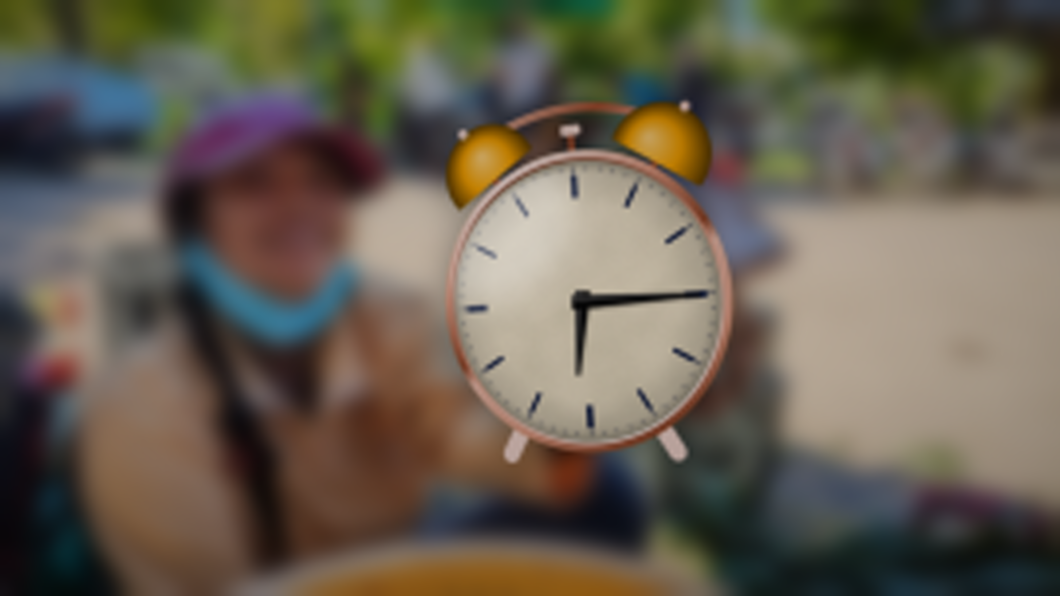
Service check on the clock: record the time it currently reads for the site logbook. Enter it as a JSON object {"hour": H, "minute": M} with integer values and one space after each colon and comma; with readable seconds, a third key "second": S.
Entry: {"hour": 6, "minute": 15}
